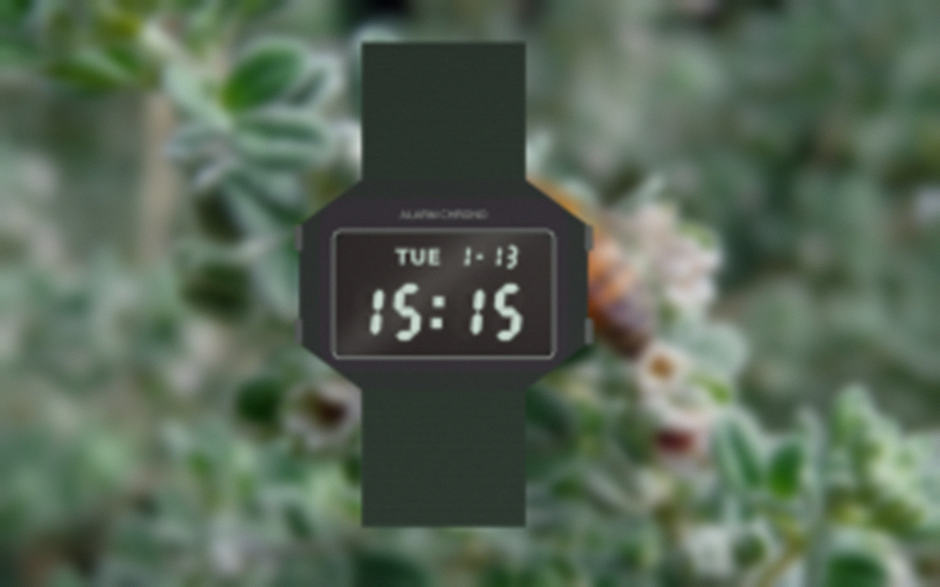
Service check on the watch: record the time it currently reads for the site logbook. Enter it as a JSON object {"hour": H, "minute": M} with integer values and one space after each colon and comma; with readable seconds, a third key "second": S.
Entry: {"hour": 15, "minute": 15}
